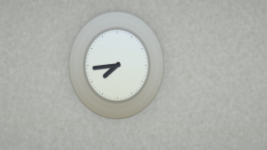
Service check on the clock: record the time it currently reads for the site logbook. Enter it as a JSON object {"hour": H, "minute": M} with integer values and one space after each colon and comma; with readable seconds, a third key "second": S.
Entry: {"hour": 7, "minute": 44}
